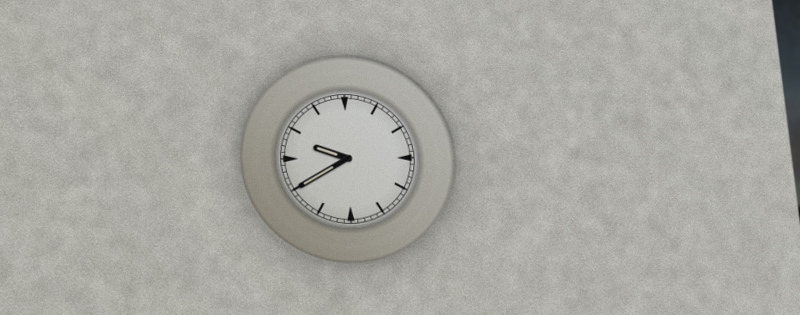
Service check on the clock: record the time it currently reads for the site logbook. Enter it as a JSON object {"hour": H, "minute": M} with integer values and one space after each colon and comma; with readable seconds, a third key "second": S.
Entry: {"hour": 9, "minute": 40}
